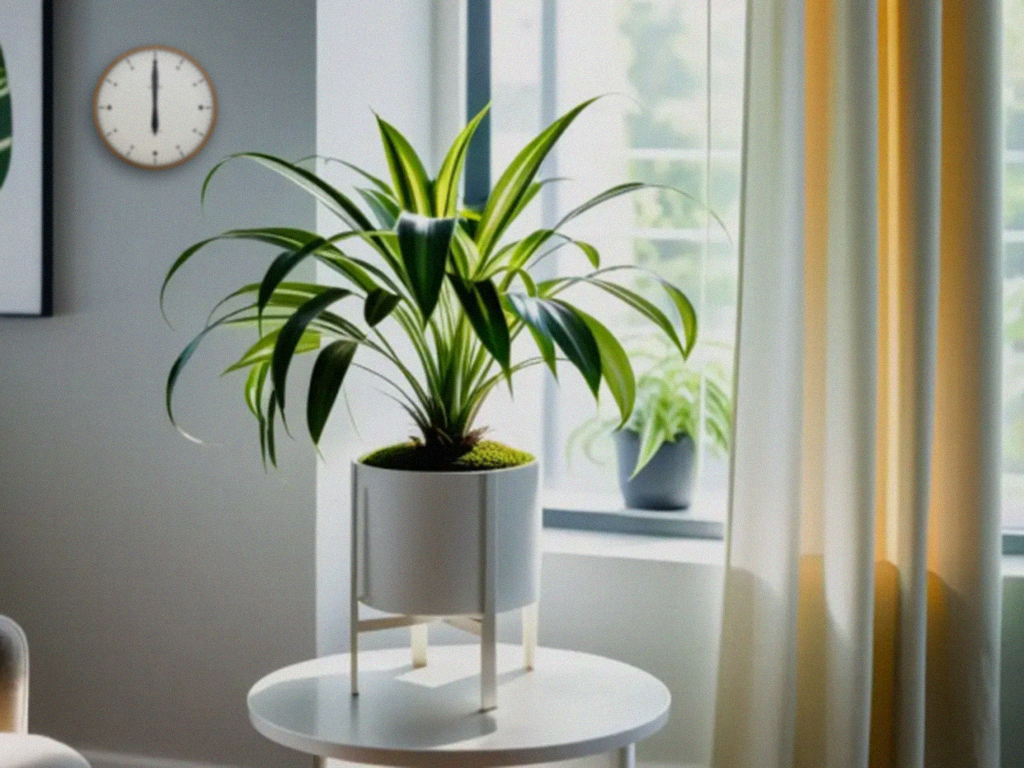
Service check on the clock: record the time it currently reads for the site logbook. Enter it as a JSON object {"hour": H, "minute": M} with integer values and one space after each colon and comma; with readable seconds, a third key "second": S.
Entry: {"hour": 6, "minute": 0}
